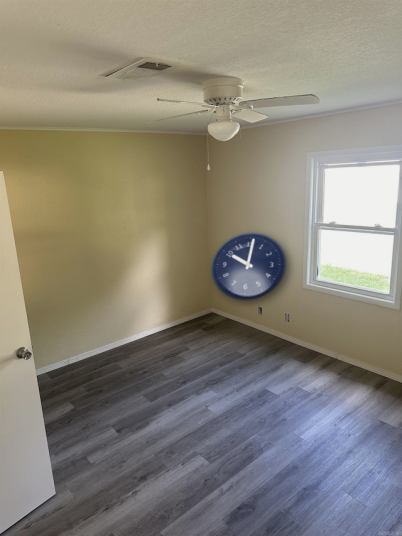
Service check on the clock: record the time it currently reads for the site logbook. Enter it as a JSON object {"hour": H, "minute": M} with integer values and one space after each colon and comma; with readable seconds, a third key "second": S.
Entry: {"hour": 10, "minute": 1}
